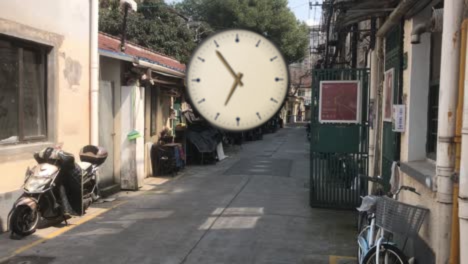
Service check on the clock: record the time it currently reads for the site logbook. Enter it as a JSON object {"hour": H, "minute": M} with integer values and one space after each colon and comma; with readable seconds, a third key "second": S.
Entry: {"hour": 6, "minute": 54}
